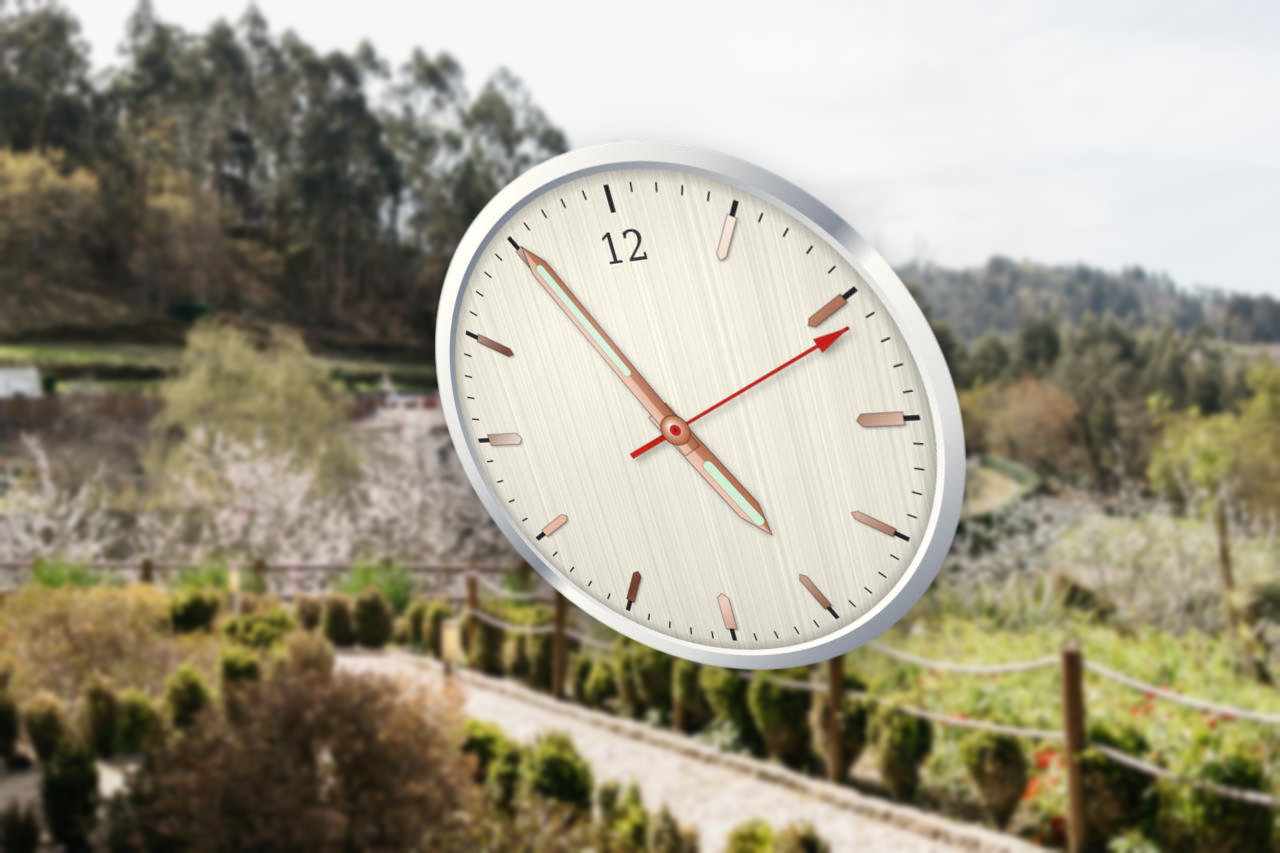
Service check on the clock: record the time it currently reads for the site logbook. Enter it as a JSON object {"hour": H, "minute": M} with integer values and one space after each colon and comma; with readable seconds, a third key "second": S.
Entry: {"hour": 4, "minute": 55, "second": 11}
